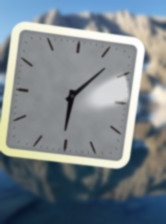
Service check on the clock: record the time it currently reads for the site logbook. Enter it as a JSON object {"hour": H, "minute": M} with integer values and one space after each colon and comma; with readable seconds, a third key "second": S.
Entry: {"hour": 6, "minute": 7}
